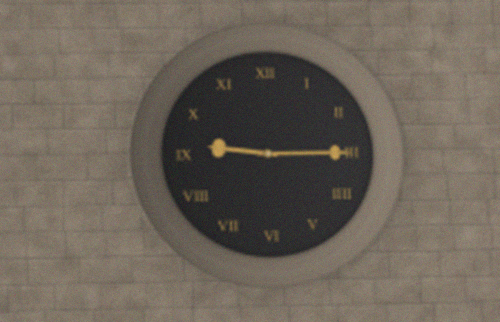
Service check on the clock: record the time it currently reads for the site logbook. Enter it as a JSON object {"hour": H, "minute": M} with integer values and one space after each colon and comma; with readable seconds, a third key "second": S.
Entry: {"hour": 9, "minute": 15}
